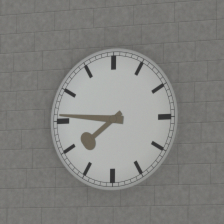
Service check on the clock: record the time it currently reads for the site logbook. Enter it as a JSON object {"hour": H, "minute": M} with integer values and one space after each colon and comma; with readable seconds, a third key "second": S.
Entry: {"hour": 7, "minute": 46}
